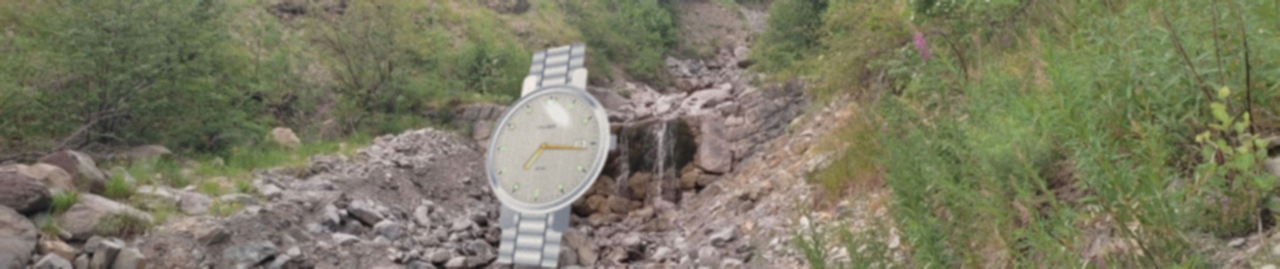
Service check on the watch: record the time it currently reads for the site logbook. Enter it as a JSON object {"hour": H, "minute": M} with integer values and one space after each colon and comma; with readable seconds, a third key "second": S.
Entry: {"hour": 7, "minute": 16}
